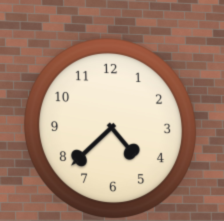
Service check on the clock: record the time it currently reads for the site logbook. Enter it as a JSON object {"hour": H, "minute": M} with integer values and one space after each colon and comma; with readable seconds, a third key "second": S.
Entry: {"hour": 4, "minute": 38}
